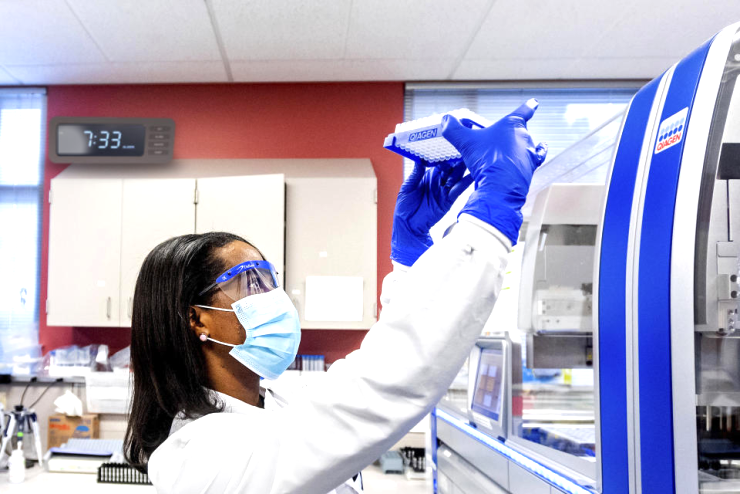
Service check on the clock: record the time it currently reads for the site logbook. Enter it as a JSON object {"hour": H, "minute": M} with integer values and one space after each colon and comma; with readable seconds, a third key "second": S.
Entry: {"hour": 7, "minute": 33}
